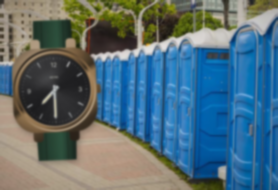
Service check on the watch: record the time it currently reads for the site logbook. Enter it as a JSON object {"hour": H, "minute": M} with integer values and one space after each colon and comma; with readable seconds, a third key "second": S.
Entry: {"hour": 7, "minute": 30}
